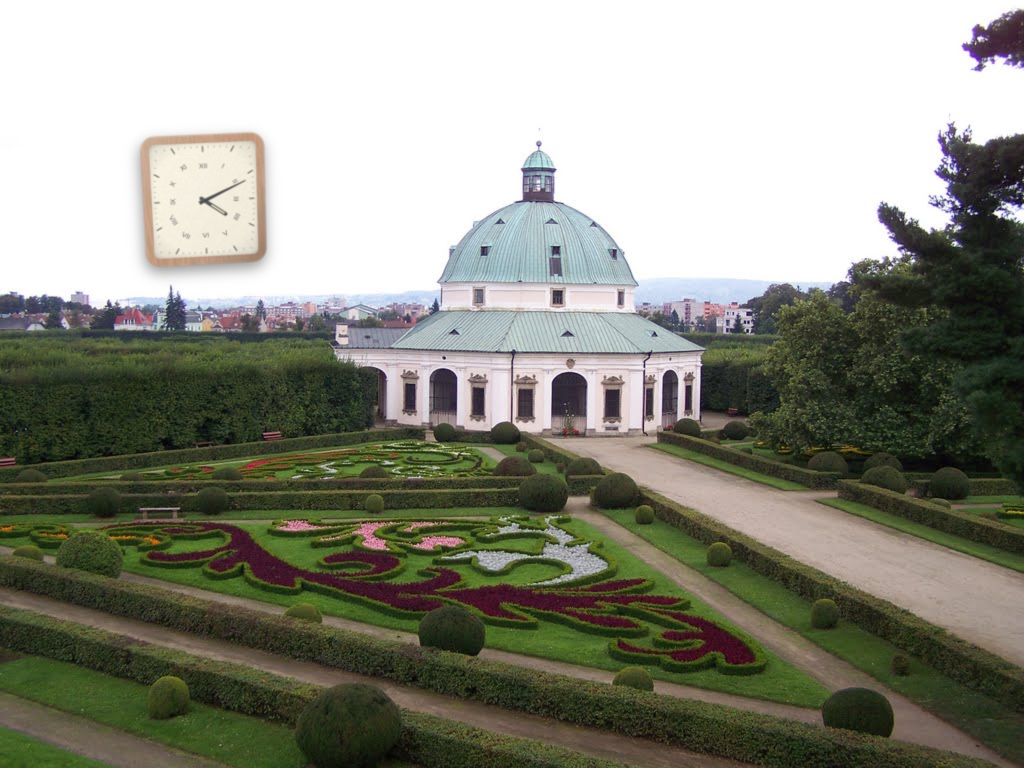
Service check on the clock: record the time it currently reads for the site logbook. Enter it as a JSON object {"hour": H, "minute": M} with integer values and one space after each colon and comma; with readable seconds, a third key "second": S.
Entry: {"hour": 4, "minute": 11}
